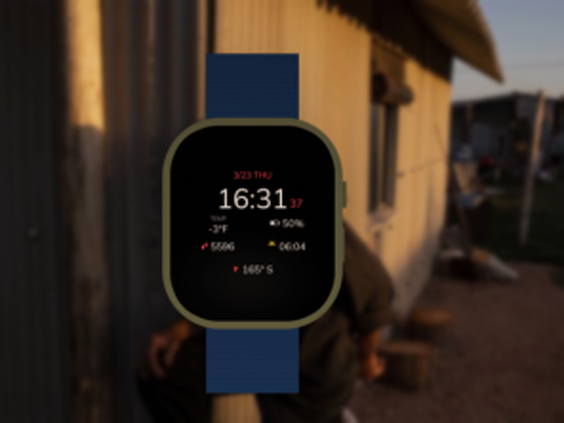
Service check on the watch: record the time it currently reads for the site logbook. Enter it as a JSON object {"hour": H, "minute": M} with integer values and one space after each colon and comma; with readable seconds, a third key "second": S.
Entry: {"hour": 16, "minute": 31}
